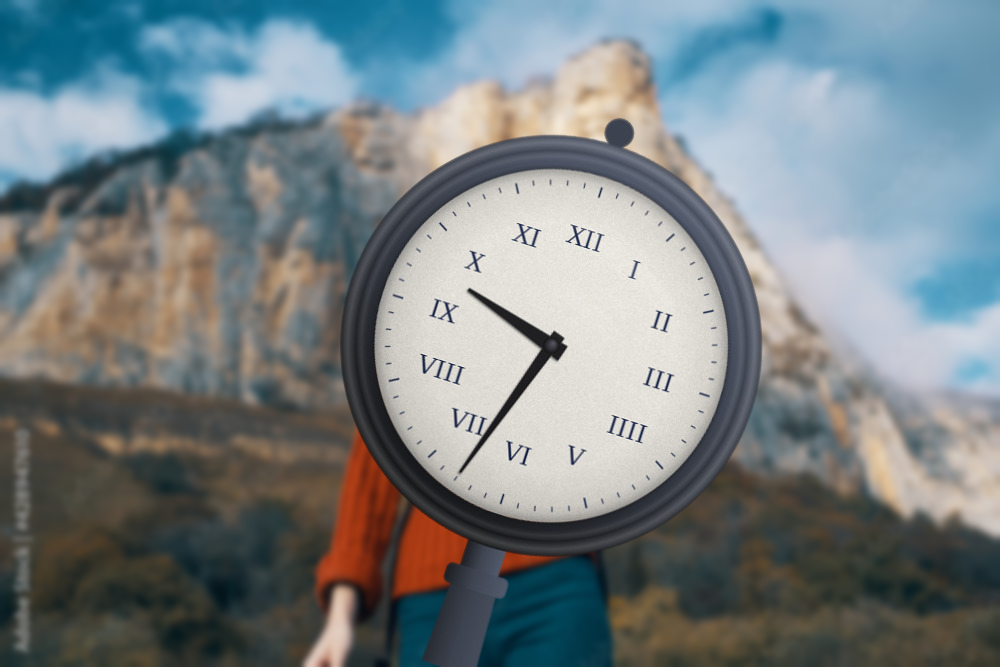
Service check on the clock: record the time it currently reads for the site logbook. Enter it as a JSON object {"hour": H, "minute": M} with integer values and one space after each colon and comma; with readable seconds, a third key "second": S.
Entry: {"hour": 9, "minute": 33}
